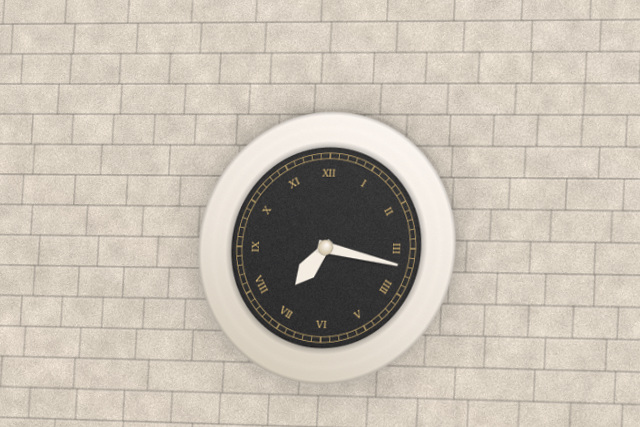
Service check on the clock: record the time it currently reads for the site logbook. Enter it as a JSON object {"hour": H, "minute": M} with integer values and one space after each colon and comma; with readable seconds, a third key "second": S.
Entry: {"hour": 7, "minute": 17}
